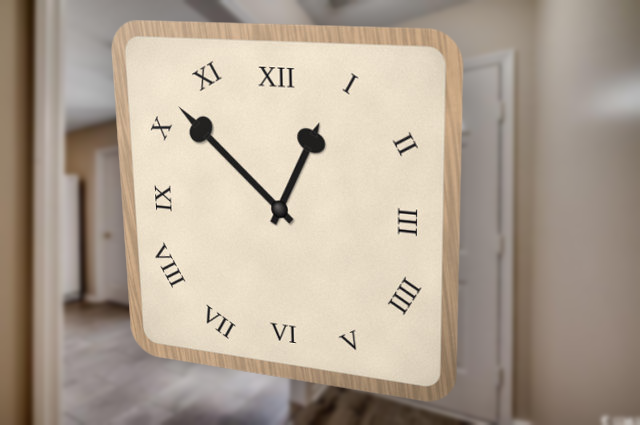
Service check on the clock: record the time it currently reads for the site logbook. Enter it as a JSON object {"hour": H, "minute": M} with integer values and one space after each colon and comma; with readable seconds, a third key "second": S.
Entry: {"hour": 12, "minute": 52}
